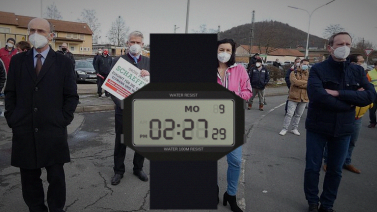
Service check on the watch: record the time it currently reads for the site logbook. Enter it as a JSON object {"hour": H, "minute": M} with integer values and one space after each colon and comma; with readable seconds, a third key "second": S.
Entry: {"hour": 2, "minute": 27, "second": 29}
